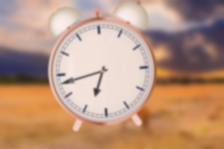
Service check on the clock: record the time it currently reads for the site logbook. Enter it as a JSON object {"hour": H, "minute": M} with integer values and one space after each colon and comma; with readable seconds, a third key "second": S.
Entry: {"hour": 6, "minute": 43}
